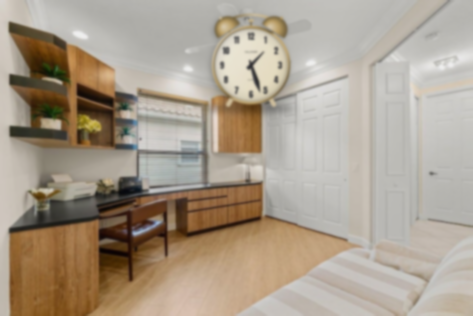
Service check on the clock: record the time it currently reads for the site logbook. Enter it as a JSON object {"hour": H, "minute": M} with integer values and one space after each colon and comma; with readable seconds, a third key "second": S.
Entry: {"hour": 1, "minute": 27}
